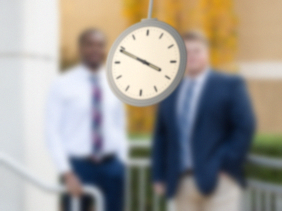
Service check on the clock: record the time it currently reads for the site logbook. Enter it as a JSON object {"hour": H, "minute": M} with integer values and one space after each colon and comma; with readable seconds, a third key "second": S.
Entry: {"hour": 3, "minute": 49}
